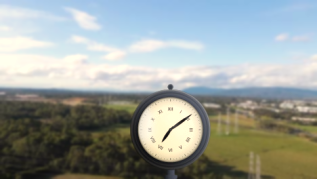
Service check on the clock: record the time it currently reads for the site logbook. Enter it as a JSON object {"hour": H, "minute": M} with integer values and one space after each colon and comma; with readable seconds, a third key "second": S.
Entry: {"hour": 7, "minute": 9}
